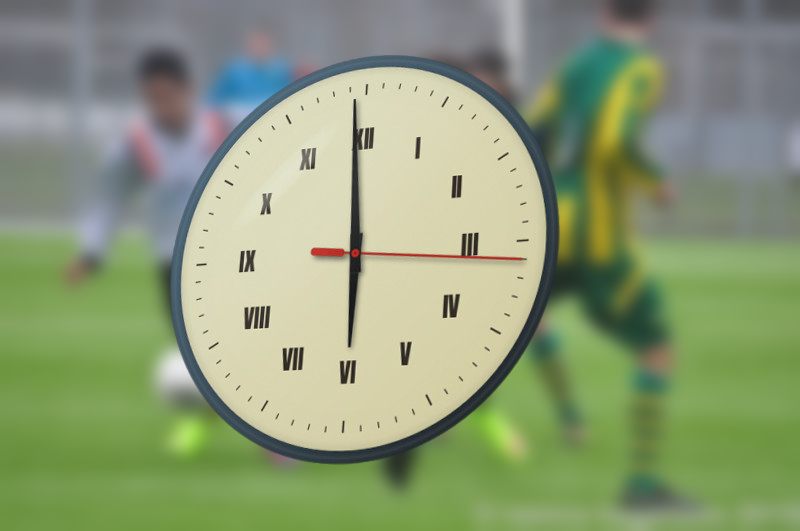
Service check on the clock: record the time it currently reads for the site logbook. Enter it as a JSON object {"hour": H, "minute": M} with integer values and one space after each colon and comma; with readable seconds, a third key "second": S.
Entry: {"hour": 5, "minute": 59, "second": 16}
